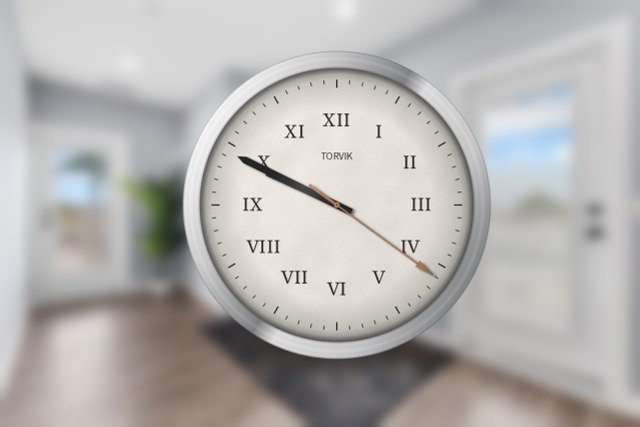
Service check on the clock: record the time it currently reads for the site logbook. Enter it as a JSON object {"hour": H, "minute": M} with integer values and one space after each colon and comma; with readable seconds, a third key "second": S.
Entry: {"hour": 9, "minute": 49, "second": 21}
